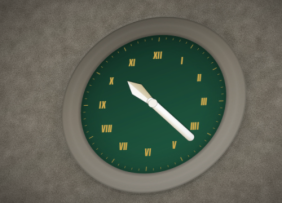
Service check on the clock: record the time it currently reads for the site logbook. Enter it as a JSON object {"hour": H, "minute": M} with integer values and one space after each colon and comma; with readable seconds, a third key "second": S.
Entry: {"hour": 10, "minute": 22}
